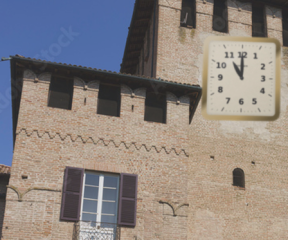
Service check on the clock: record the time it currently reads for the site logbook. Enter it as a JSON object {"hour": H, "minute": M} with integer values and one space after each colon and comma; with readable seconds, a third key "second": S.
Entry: {"hour": 11, "minute": 0}
